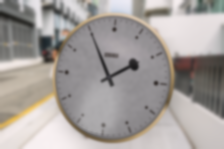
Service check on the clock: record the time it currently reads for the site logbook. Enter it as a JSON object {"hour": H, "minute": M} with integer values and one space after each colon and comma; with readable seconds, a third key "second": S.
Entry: {"hour": 1, "minute": 55}
